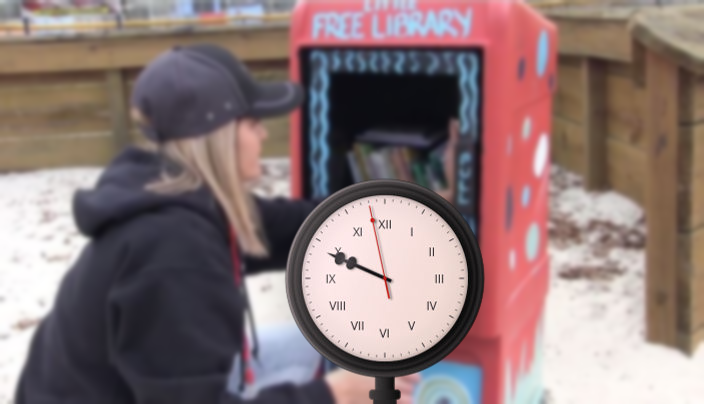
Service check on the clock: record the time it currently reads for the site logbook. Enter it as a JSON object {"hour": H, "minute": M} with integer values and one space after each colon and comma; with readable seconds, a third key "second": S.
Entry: {"hour": 9, "minute": 48, "second": 58}
